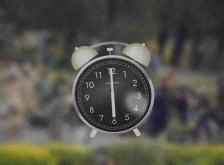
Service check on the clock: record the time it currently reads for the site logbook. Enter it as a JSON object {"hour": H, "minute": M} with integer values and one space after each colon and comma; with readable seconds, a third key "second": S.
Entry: {"hour": 6, "minute": 0}
